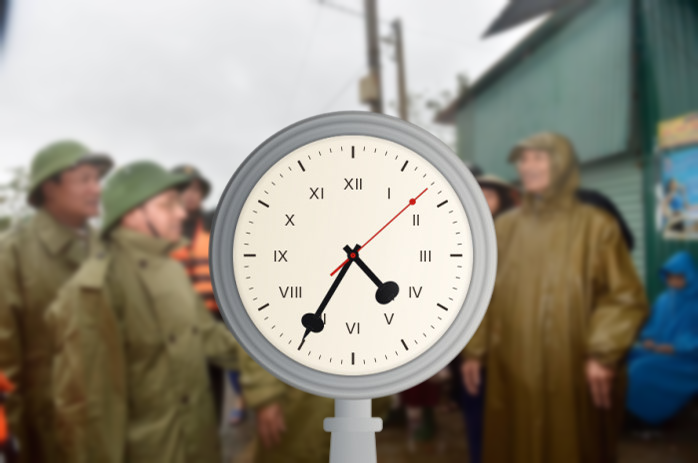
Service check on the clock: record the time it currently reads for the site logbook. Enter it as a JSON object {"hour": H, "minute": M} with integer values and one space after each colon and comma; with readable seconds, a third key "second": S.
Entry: {"hour": 4, "minute": 35, "second": 8}
